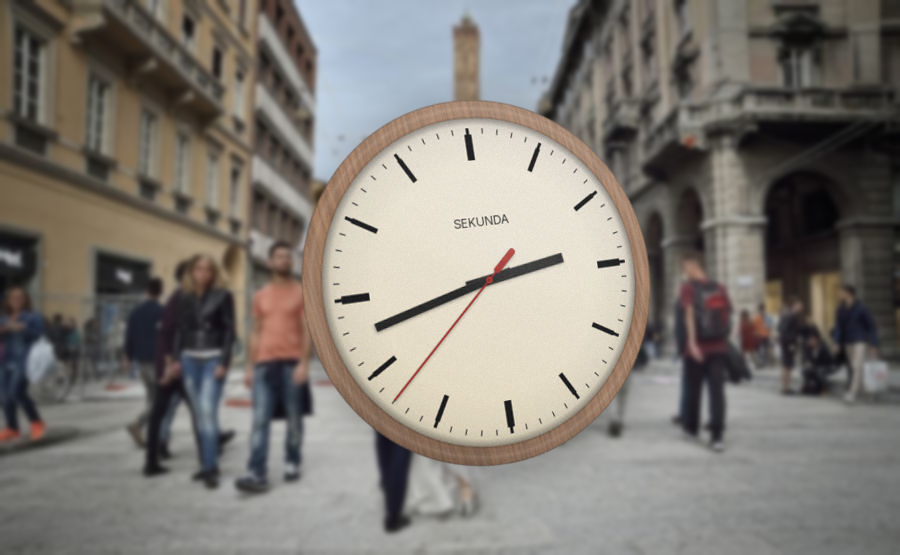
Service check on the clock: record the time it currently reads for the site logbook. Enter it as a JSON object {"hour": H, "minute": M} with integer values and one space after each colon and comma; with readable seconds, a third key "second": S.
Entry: {"hour": 2, "minute": 42, "second": 38}
